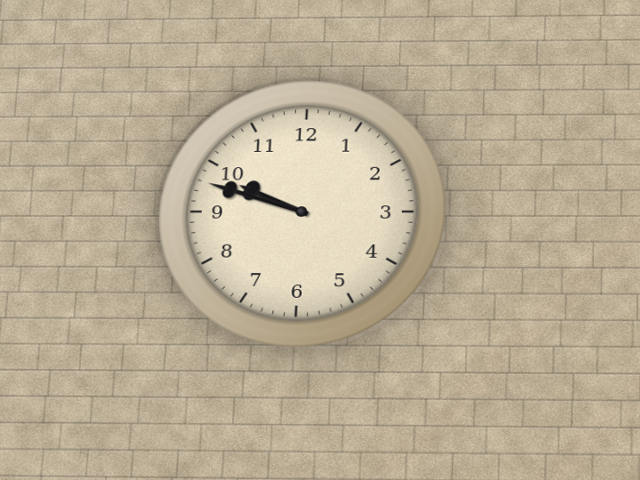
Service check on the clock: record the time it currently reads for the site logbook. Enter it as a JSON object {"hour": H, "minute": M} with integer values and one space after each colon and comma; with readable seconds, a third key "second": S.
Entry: {"hour": 9, "minute": 48}
